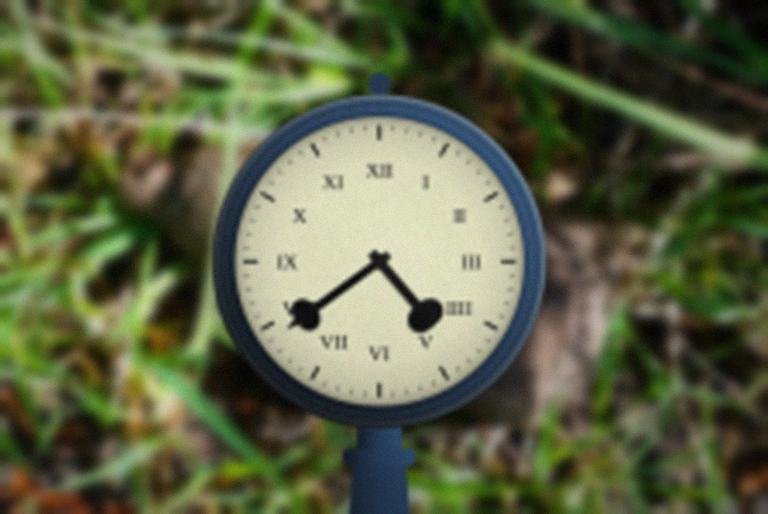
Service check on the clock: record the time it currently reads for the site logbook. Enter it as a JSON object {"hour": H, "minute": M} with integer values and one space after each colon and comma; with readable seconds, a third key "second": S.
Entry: {"hour": 4, "minute": 39}
